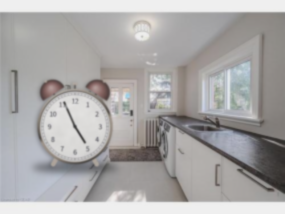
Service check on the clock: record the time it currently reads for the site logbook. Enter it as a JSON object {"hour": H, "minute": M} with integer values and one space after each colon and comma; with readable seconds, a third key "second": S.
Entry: {"hour": 4, "minute": 56}
